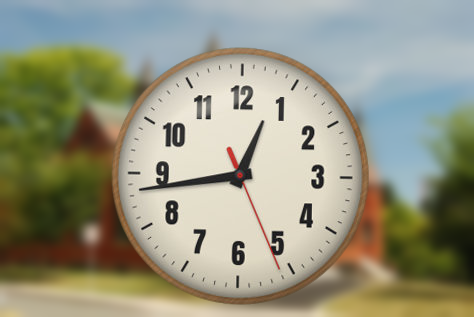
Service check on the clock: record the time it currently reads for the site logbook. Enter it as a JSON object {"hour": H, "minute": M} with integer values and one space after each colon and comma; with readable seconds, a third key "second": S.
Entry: {"hour": 12, "minute": 43, "second": 26}
